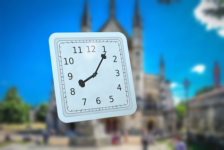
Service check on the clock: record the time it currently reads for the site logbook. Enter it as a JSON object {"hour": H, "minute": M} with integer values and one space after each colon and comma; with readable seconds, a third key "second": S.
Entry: {"hour": 8, "minute": 6}
